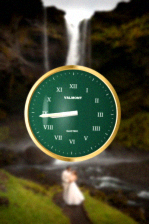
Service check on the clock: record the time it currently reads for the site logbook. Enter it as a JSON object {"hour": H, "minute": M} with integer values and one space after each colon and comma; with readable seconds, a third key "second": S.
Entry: {"hour": 8, "minute": 44}
